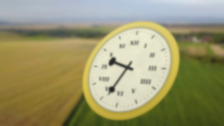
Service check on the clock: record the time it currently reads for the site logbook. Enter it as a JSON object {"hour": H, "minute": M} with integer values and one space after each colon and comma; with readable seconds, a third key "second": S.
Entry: {"hour": 9, "minute": 34}
